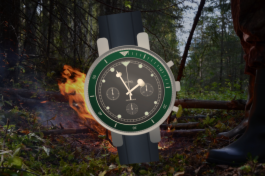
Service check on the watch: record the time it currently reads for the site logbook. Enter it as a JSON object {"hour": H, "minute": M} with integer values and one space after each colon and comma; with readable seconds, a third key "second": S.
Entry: {"hour": 1, "minute": 56}
